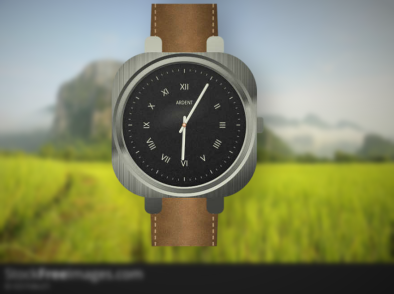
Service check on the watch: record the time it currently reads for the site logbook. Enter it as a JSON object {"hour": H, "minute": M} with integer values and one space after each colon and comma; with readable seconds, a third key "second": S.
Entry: {"hour": 6, "minute": 5}
